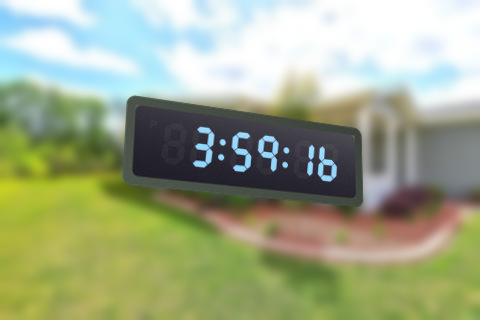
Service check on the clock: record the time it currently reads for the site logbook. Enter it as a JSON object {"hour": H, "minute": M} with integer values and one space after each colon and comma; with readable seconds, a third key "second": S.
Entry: {"hour": 3, "minute": 59, "second": 16}
